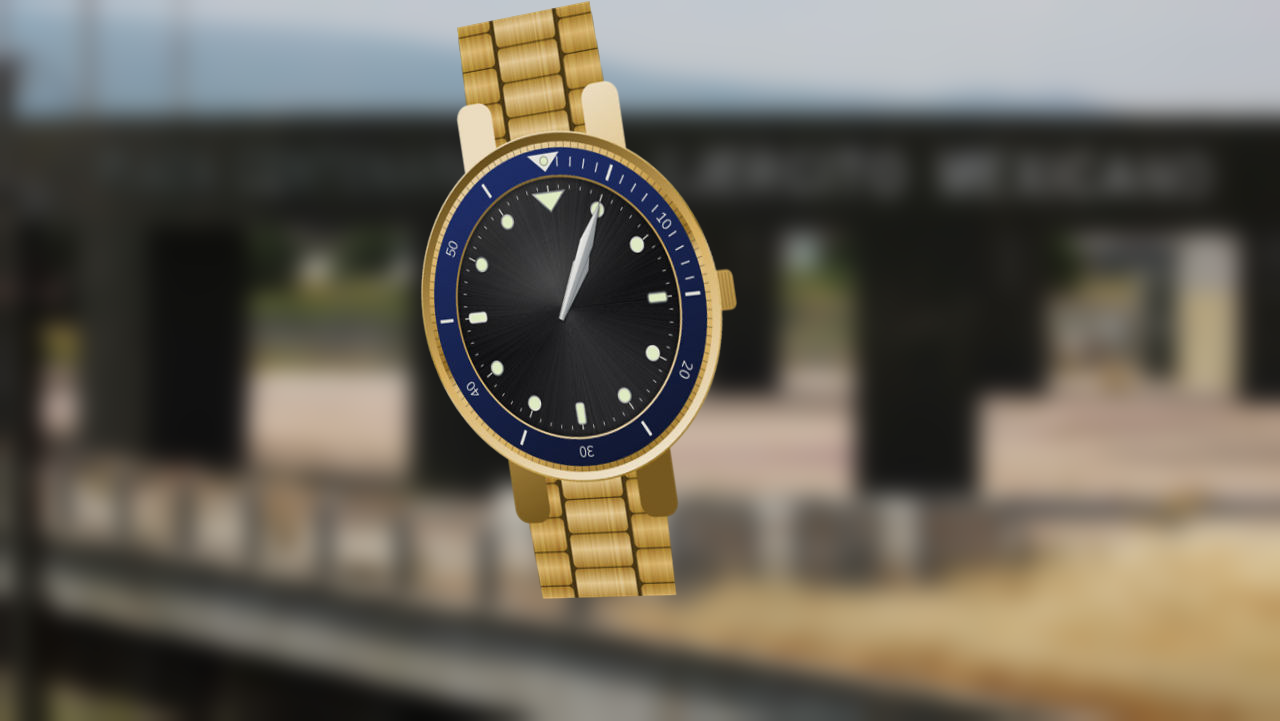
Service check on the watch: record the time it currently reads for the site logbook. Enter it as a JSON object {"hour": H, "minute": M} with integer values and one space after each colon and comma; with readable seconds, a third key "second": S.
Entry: {"hour": 1, "minute": 5}
